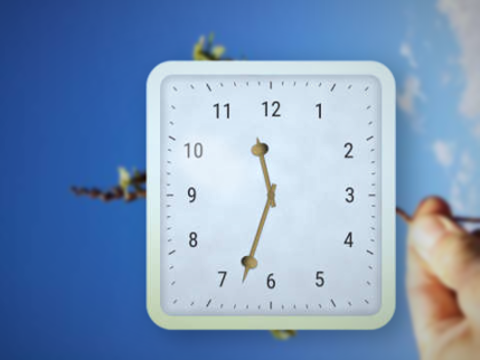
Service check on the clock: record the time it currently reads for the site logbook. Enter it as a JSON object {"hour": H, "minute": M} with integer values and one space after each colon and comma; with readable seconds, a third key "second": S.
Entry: {"hour": 11, "minute": 33}
